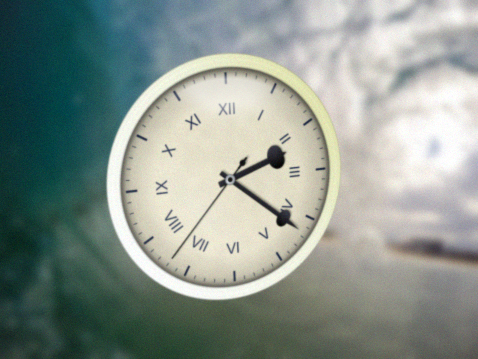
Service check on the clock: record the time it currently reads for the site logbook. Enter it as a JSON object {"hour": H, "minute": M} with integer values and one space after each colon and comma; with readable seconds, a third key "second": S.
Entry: {"hour": 2, "minute": 21, "second": 37}
